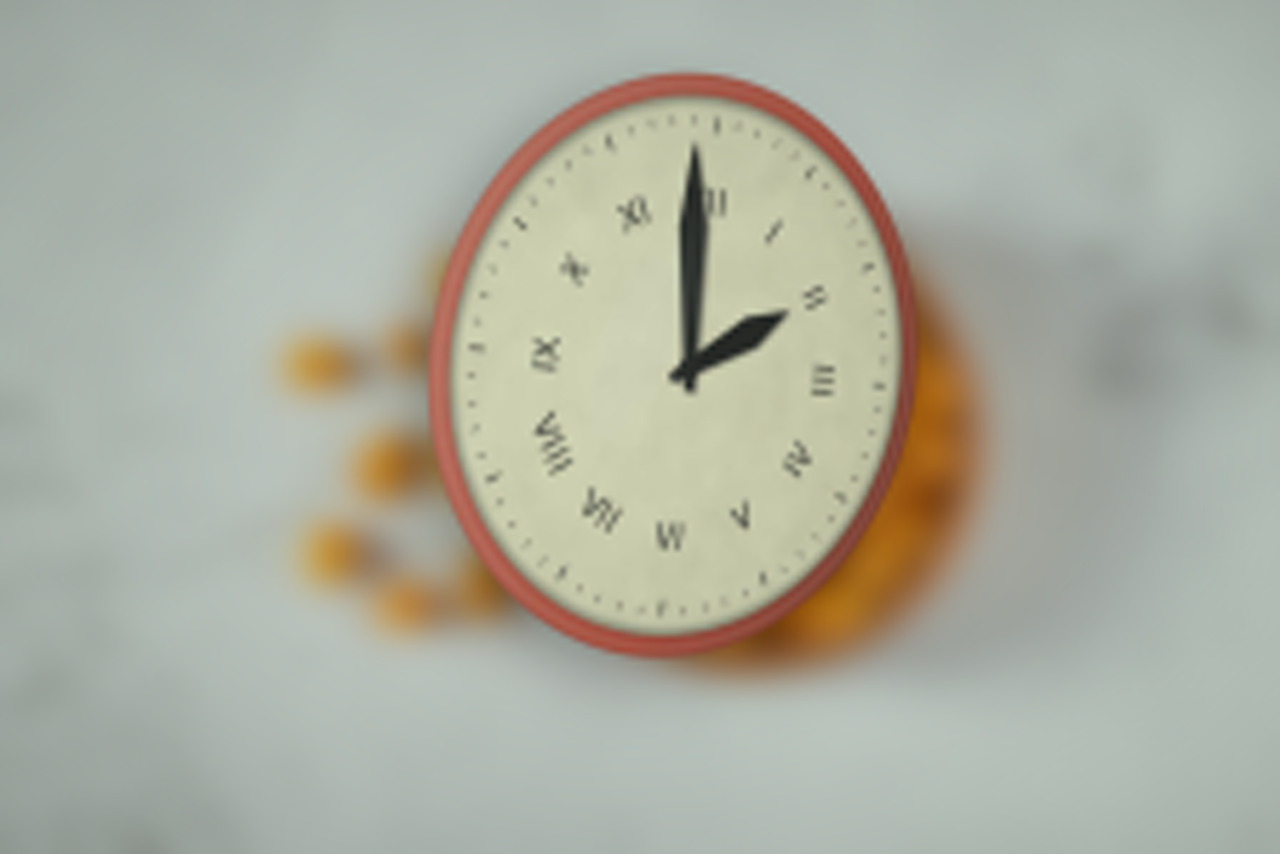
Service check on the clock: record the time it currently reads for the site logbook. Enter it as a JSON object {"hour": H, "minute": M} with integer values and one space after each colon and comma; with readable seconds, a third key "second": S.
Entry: {"hour": 1, "minute": 59}
